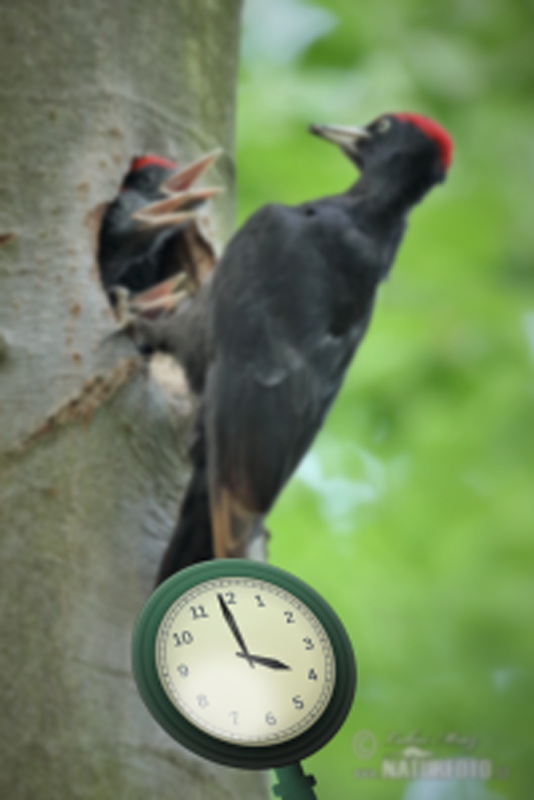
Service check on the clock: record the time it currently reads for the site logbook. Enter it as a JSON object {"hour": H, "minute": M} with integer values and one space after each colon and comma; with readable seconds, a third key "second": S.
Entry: {"hour": 3, "minute": 59}
